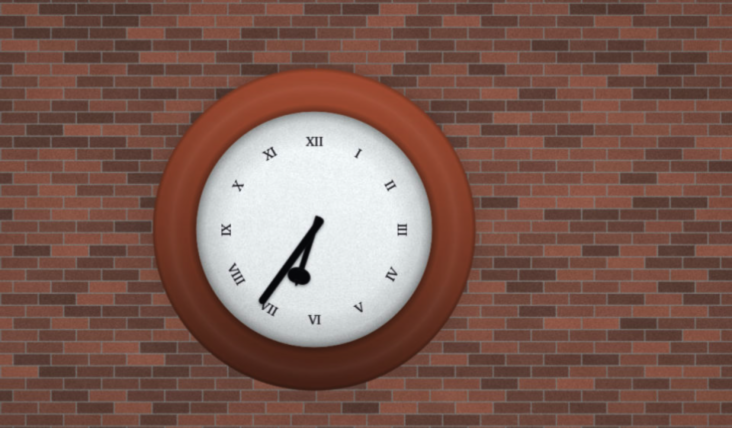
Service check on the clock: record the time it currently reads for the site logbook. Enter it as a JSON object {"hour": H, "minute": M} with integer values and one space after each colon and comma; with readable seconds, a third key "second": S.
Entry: {"hour": 6, "minute": 36}
